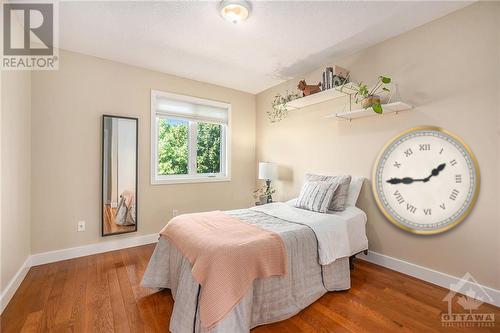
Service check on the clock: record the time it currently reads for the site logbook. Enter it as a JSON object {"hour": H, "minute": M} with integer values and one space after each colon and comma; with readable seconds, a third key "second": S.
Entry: {"hour": 1, "minute": 45}
